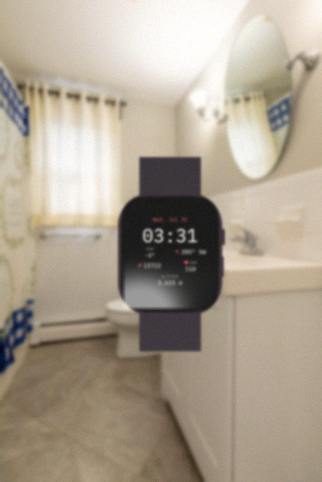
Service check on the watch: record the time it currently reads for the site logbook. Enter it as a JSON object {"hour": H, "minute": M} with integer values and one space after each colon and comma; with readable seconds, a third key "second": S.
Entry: {"hour": 3, "minute": 31}
